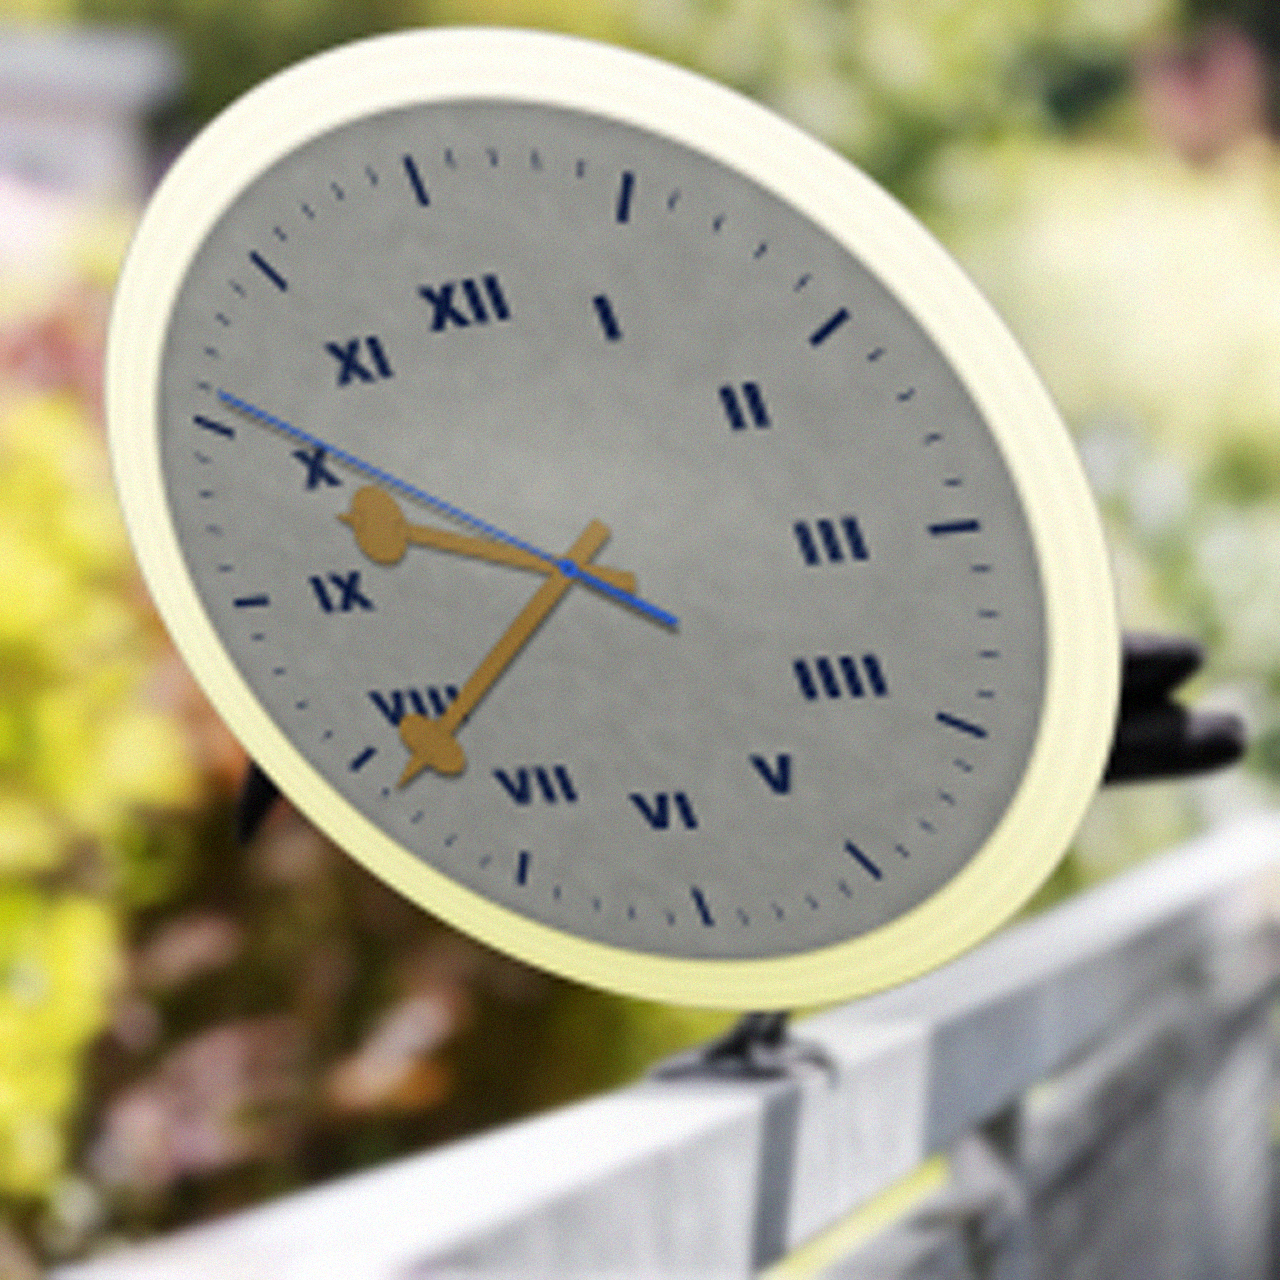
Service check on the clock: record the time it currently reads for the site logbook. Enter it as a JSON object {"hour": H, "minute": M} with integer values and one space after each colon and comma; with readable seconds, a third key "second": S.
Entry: {"hour": 9, "minute": 38, "second": 51}
